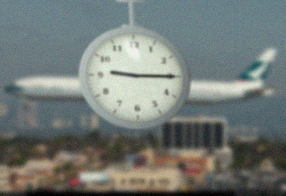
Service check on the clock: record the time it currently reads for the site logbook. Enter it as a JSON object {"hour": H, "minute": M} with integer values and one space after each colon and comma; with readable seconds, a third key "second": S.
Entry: {"hour": 9, "minute": 15}
